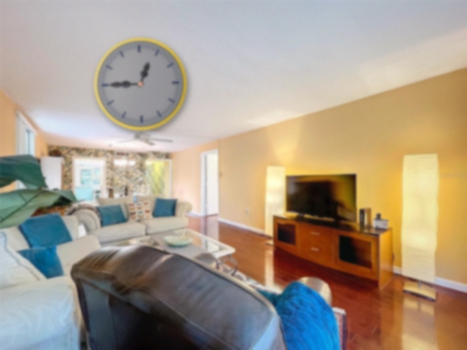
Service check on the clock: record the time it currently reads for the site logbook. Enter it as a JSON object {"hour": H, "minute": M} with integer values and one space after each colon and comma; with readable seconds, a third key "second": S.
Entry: {"hour": 12, "minute": 45}
